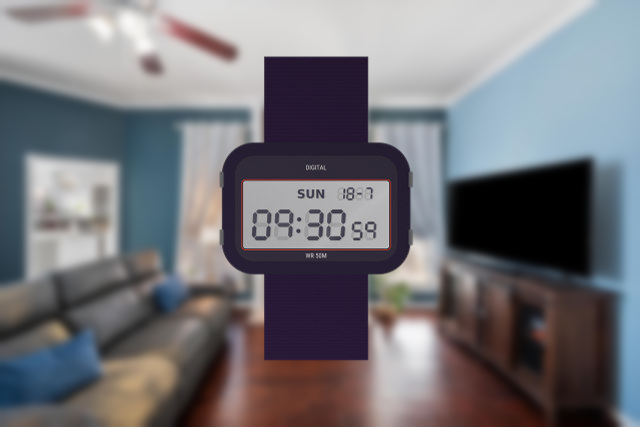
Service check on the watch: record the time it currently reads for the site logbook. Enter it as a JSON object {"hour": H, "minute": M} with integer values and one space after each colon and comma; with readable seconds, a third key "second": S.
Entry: {"hour": 9, "minute": 30, "second": 59}
